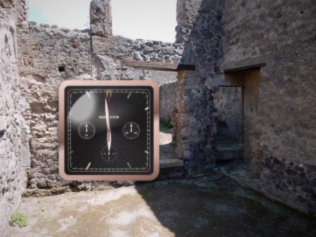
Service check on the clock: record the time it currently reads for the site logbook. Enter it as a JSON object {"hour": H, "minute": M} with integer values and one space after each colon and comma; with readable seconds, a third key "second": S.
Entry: {"hour": 5, "minute": 59}
